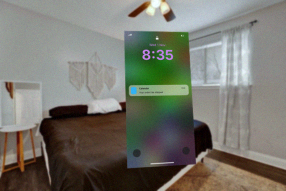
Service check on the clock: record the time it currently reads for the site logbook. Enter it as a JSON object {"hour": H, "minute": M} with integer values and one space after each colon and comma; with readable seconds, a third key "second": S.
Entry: {"hour": 8, "minute": 35}
